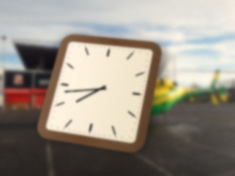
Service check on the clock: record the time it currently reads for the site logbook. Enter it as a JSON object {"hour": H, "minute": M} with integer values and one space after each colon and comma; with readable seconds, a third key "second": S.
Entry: {"hour": 7, "minute": 43}
